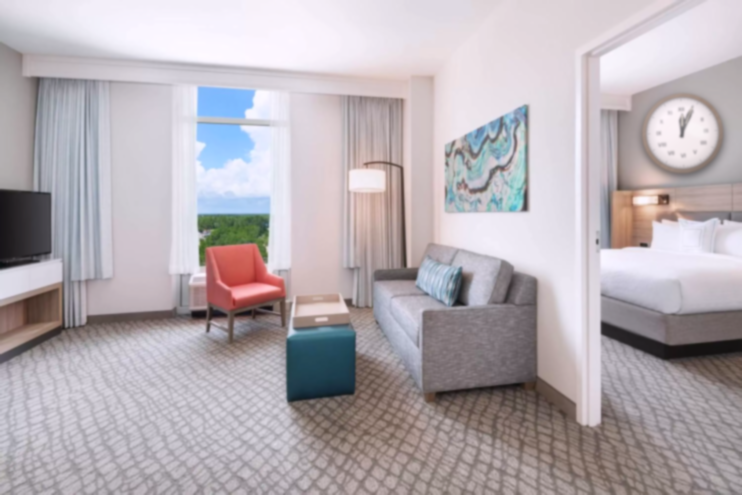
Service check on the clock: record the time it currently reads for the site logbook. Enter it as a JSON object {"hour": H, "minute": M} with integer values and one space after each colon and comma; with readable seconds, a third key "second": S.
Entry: {"hour": 12, "minute": 4}
